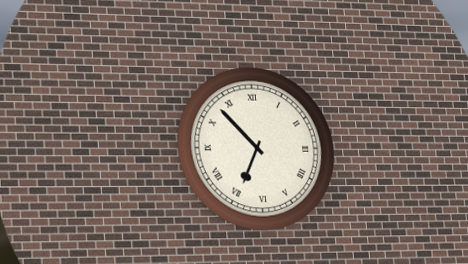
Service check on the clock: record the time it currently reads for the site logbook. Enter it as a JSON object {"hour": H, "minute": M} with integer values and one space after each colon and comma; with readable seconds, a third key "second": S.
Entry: {"hour": 6, "minute": 53}
